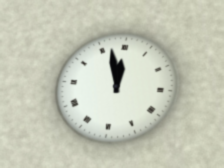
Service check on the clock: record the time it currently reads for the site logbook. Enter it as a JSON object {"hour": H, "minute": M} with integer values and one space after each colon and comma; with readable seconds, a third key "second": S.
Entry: {"hour": 11, "minute": 57}
